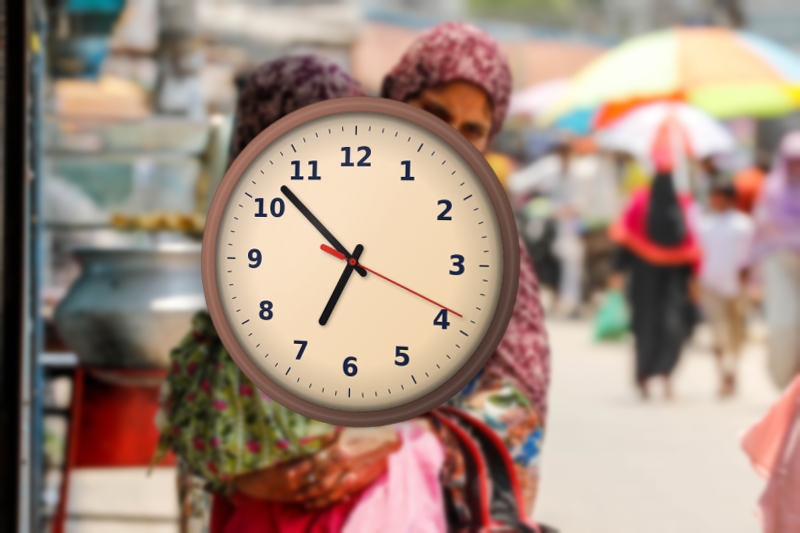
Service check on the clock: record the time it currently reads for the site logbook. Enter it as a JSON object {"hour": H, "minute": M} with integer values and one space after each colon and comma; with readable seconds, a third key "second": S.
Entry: {"hour": 6, "minute": 52, "second": 19}
